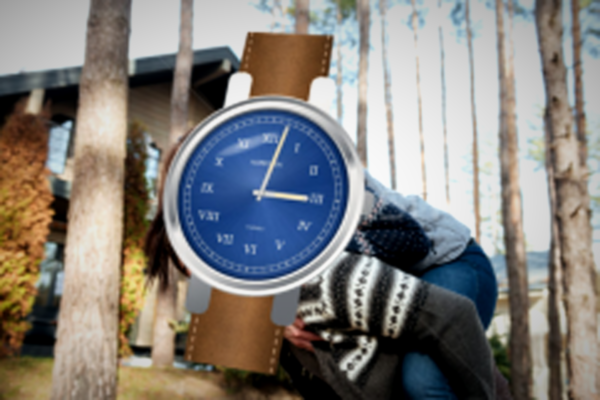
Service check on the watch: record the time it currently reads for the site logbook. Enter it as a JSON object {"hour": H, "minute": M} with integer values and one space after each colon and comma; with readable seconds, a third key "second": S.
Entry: {"hour": 3, "minute": 2}
